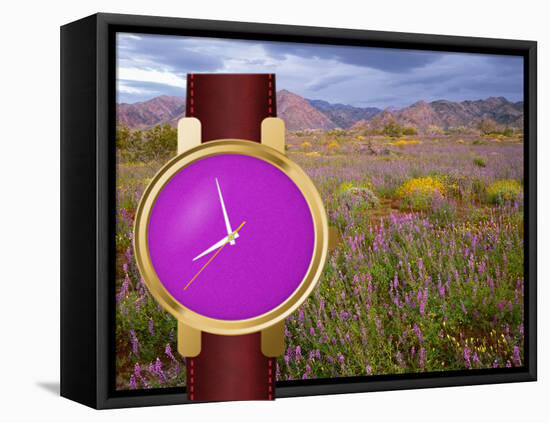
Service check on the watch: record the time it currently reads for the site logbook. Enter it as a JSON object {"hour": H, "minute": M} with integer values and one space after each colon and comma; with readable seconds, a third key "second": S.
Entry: {"hour": 7, "minute": 57, "second": 37}
